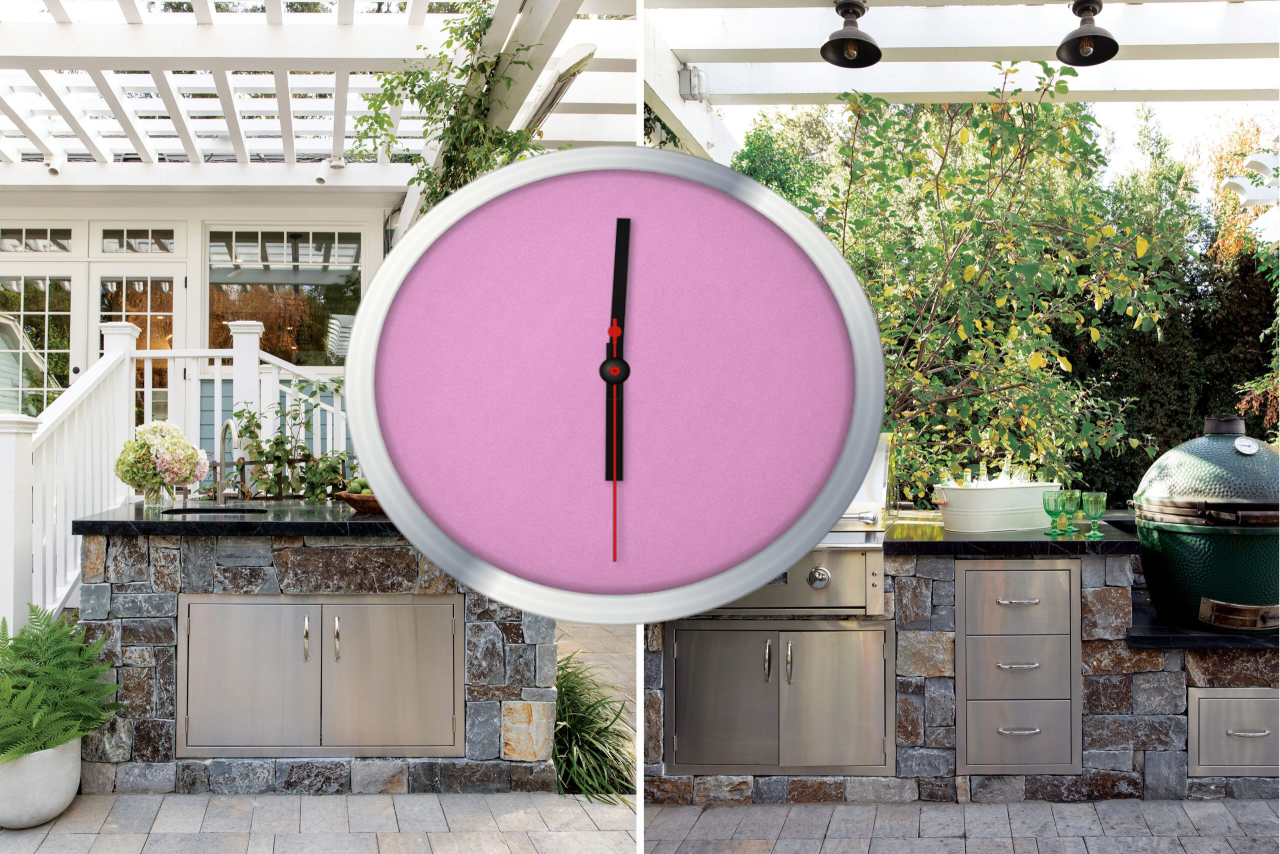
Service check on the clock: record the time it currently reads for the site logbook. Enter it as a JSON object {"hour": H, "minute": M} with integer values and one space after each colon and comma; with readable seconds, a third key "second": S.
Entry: {"hour": 6, "minute": 0, "second": 30}
